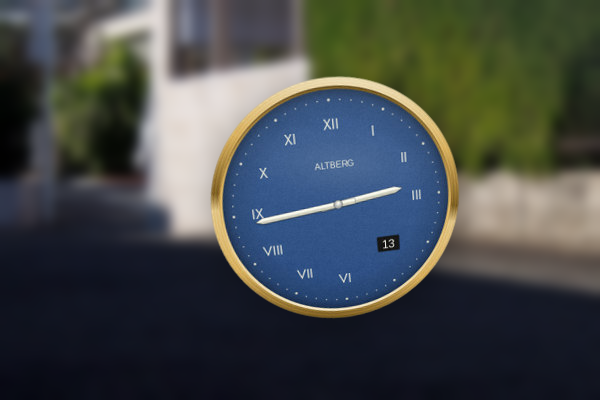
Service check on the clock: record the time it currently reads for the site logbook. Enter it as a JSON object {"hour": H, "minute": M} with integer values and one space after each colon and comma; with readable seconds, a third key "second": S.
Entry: {"hour": 2, "minute": 44}
